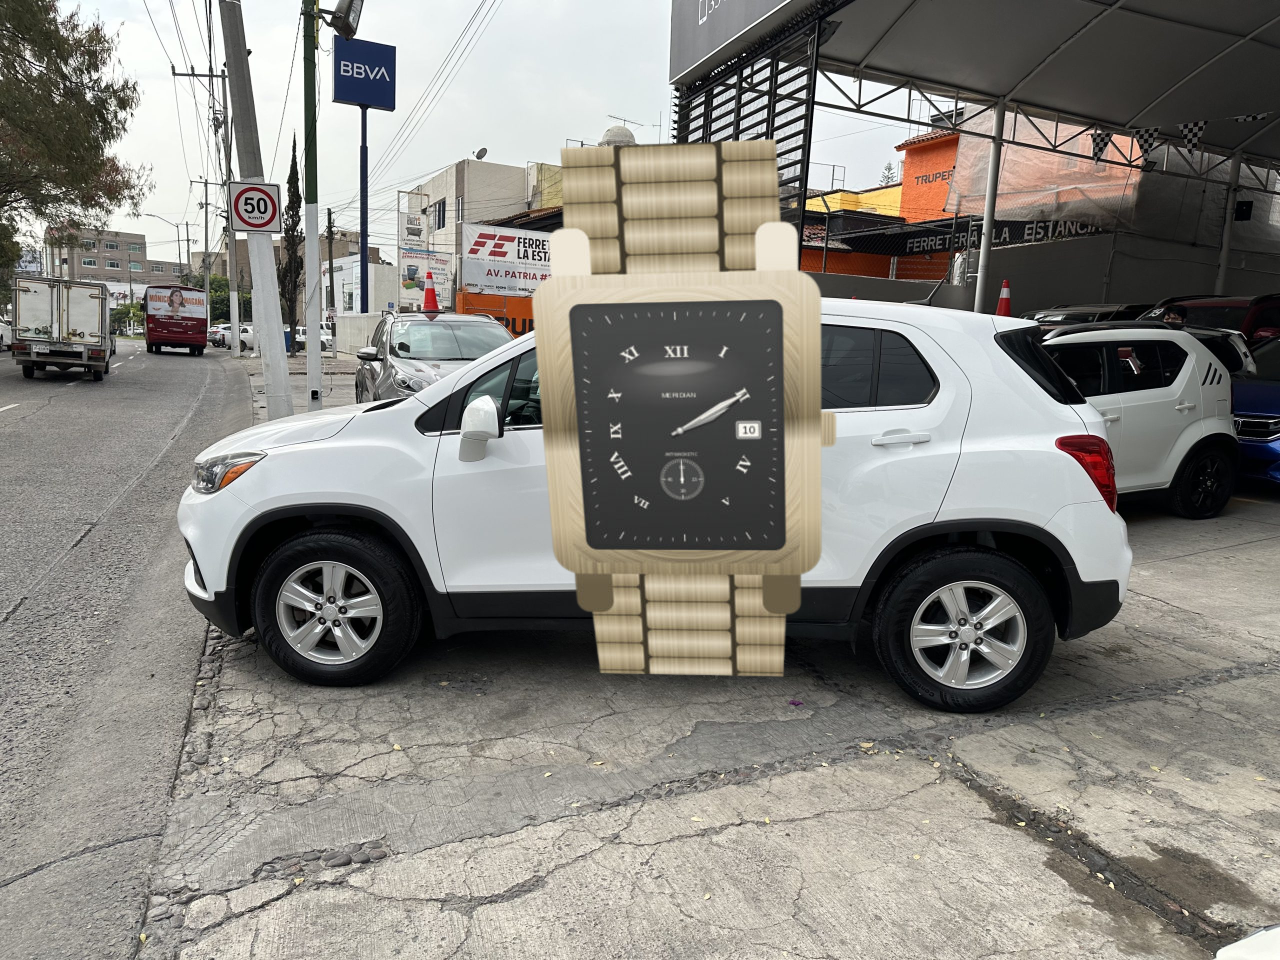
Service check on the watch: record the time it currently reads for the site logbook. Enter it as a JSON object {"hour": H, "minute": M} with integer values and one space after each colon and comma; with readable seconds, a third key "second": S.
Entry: {"hour": 2, "minute": 10}
